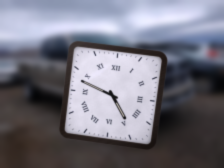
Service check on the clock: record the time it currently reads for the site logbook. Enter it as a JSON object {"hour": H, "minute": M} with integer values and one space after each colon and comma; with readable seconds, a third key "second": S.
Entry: {"hour": 4, "minute": 48}
